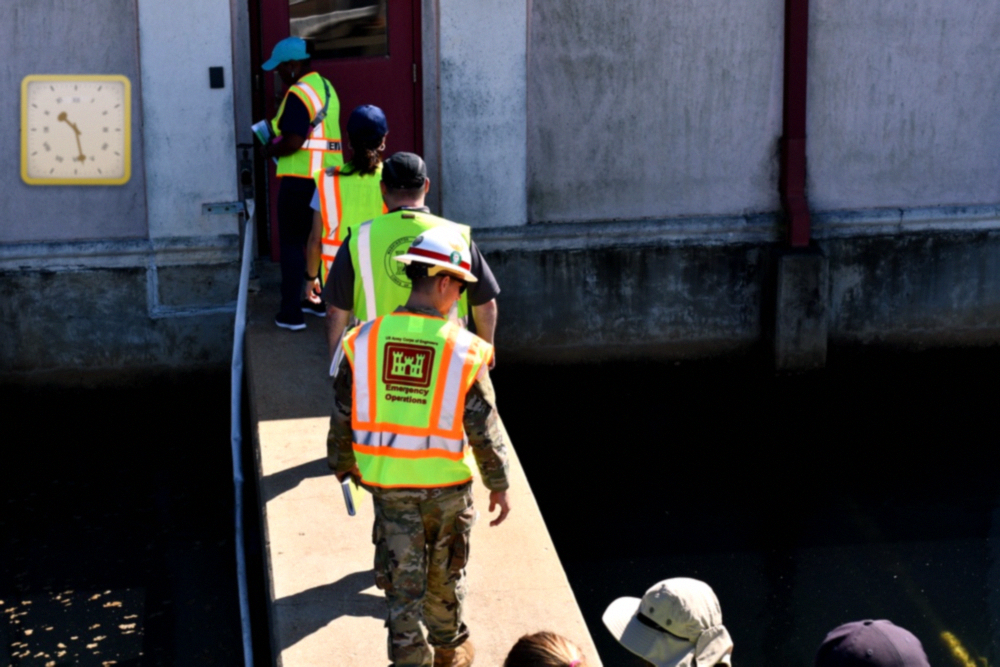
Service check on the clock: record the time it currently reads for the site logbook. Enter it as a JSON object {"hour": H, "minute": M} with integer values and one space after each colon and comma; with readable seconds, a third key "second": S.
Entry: {"hour": 10, "minute": 28}
